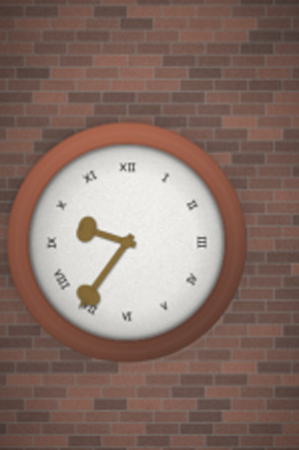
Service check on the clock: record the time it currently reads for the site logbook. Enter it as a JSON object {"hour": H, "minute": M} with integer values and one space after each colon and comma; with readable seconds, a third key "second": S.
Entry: {"hour": 9, "minute": 36}
